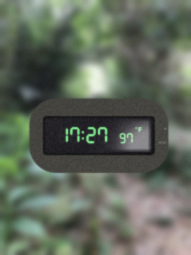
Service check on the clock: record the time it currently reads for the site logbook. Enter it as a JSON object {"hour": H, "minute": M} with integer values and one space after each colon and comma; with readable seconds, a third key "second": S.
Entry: {"hour": 17, "minute": 27}
